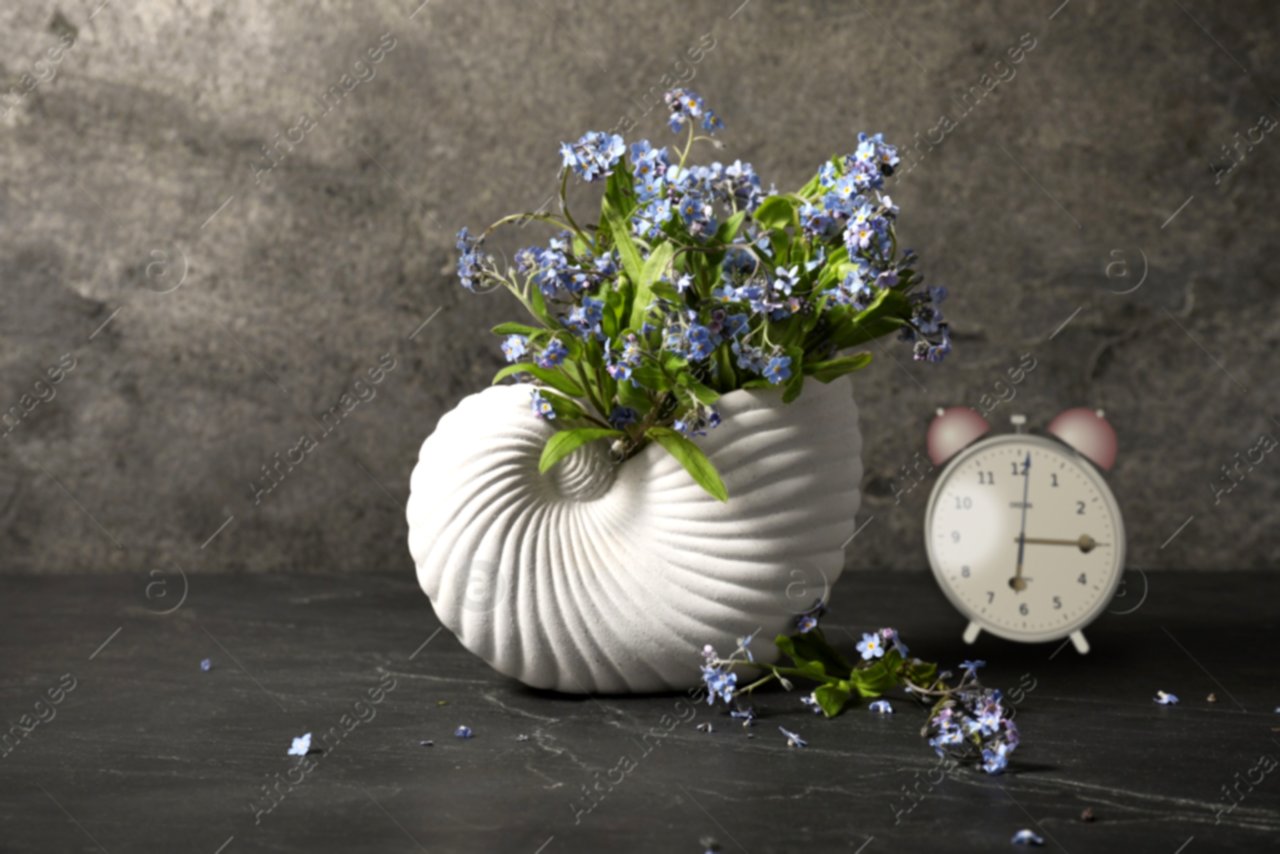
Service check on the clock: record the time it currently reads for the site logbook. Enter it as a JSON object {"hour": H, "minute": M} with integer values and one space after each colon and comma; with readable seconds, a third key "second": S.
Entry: {"hour": 6, "minute": 15, "second": 1}
